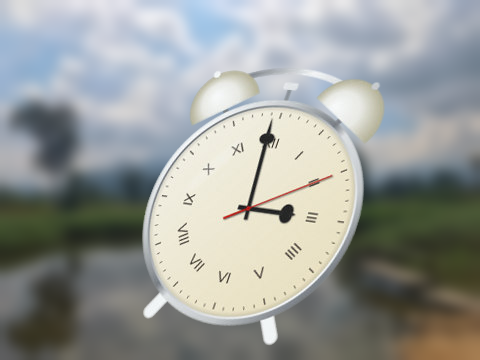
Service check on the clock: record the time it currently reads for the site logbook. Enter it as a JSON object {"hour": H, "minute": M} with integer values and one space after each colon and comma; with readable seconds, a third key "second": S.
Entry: {"hour": 2, "minute": 59, "second": 10}
